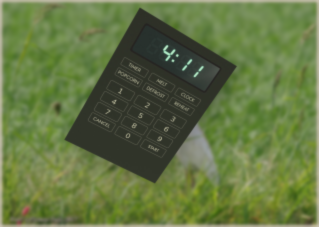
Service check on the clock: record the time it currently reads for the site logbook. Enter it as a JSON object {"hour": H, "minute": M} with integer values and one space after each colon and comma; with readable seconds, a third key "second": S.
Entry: {"hour": 4, "minute": 11}
